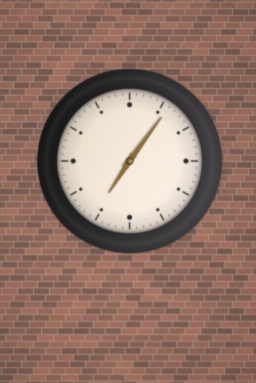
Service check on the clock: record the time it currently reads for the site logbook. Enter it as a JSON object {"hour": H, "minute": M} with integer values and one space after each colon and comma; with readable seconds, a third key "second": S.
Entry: {"hour": 7, "minute": 6}
